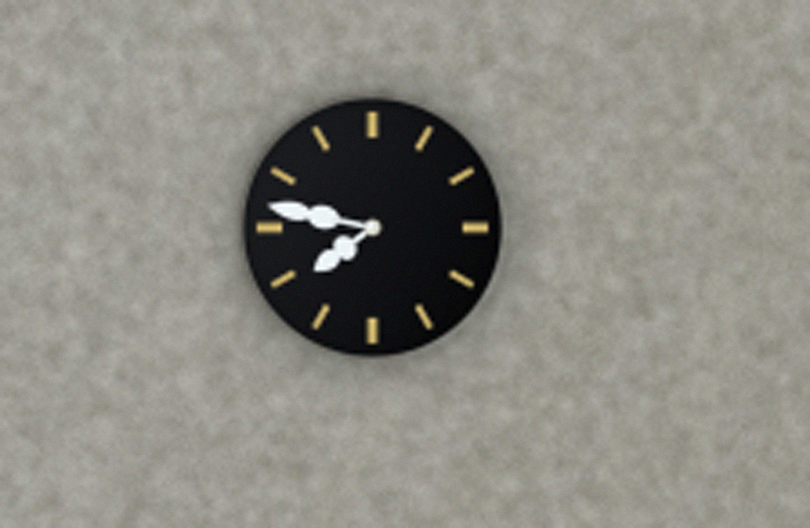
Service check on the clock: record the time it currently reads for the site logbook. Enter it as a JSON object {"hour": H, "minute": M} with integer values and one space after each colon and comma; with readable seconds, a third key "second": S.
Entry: {"hour": 7, "minute": 47}
